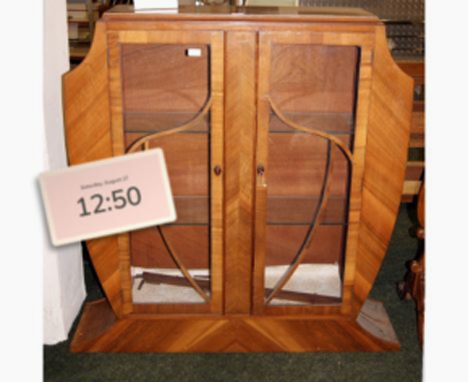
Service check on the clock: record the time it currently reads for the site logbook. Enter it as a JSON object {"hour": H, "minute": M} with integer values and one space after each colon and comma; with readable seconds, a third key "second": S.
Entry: {"hour": 12, "minute": 50}
